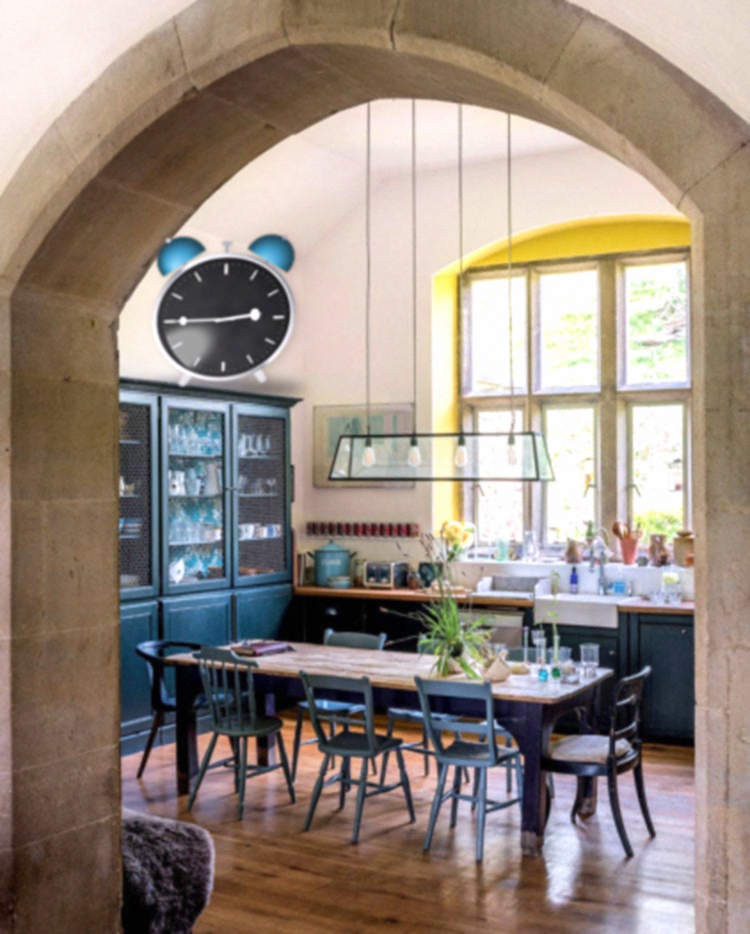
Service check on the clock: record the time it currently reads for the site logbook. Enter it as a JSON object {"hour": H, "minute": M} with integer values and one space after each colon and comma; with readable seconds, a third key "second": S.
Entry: {"hour": 2, "minute": 45}
